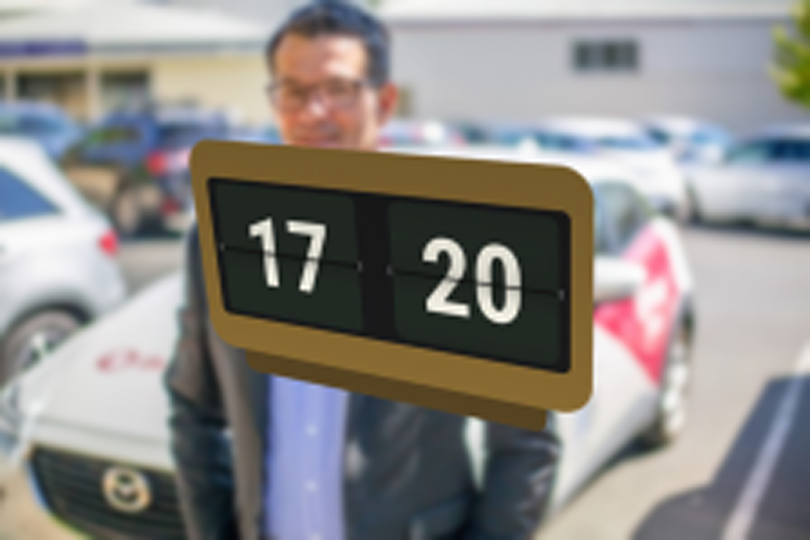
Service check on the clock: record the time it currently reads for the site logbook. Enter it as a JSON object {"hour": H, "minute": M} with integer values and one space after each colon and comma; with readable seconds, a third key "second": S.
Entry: {"hour": 17, "minute": 20}
